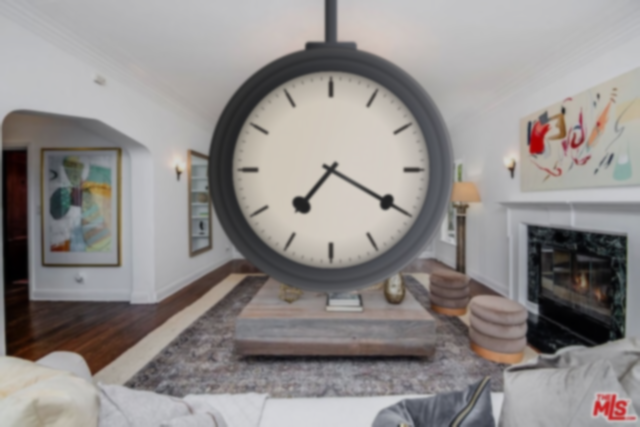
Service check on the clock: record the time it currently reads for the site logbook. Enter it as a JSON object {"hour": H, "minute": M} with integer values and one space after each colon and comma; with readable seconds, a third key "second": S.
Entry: {"hour": 7, "minute": 20}
